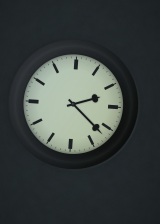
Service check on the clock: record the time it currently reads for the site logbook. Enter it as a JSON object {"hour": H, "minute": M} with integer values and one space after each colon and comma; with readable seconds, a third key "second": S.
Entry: {"hour": 2, "minute": 22}
